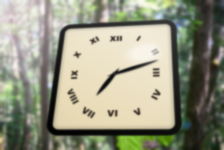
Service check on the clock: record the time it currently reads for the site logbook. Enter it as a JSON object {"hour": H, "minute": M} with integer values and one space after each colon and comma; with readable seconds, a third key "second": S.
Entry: {"hour": 7, "minute": 12}
